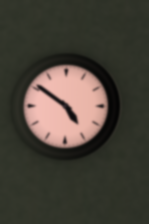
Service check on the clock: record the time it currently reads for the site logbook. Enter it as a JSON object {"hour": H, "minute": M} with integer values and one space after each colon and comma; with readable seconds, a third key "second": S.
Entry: {"hour": 4, "minute": 51}
